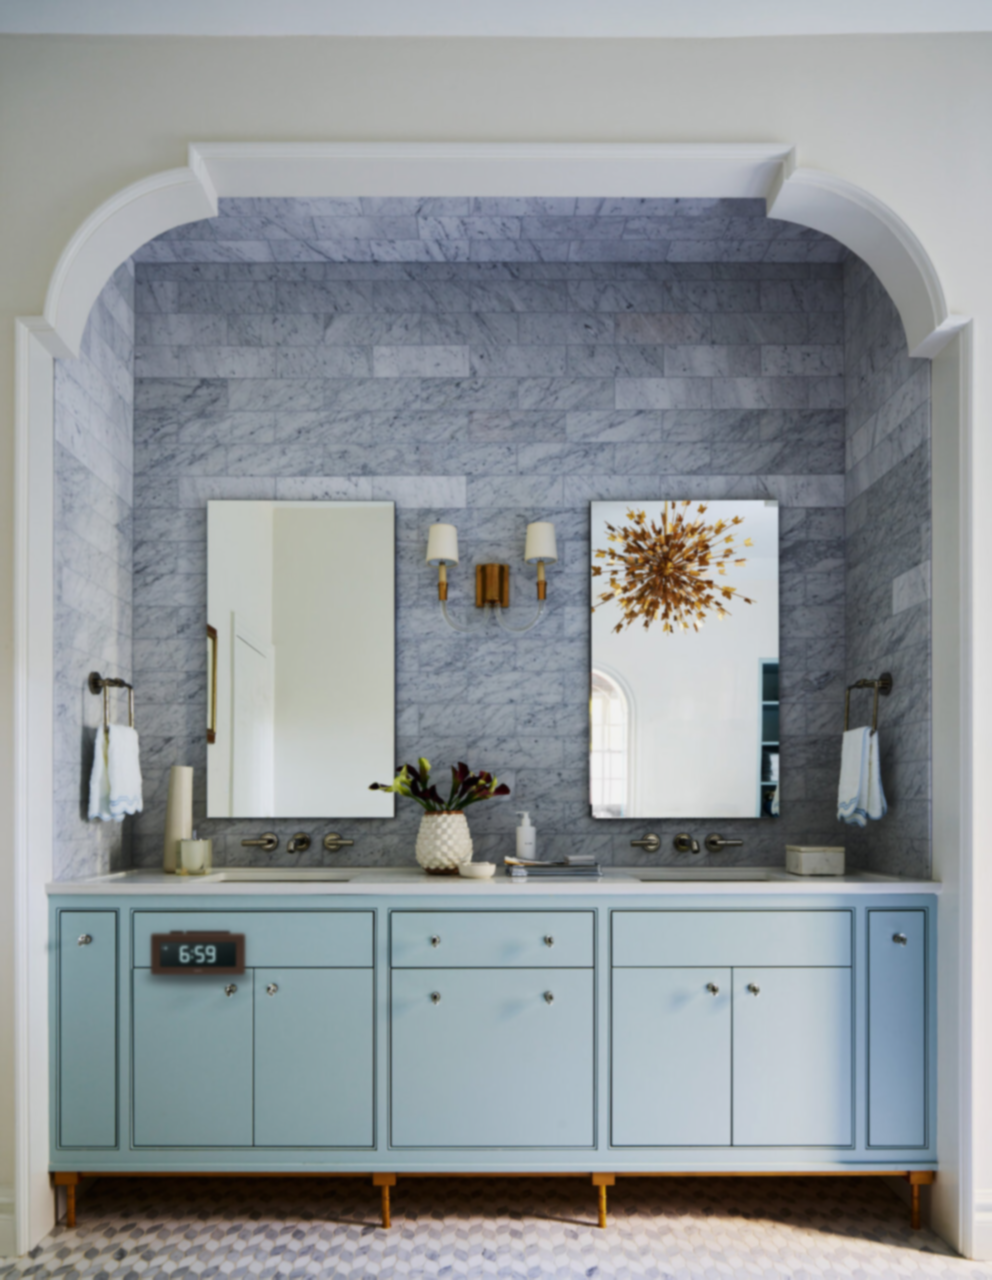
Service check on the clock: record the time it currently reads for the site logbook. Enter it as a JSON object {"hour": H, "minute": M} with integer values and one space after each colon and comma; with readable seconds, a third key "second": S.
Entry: {"hour": 6, "minute": 59}
